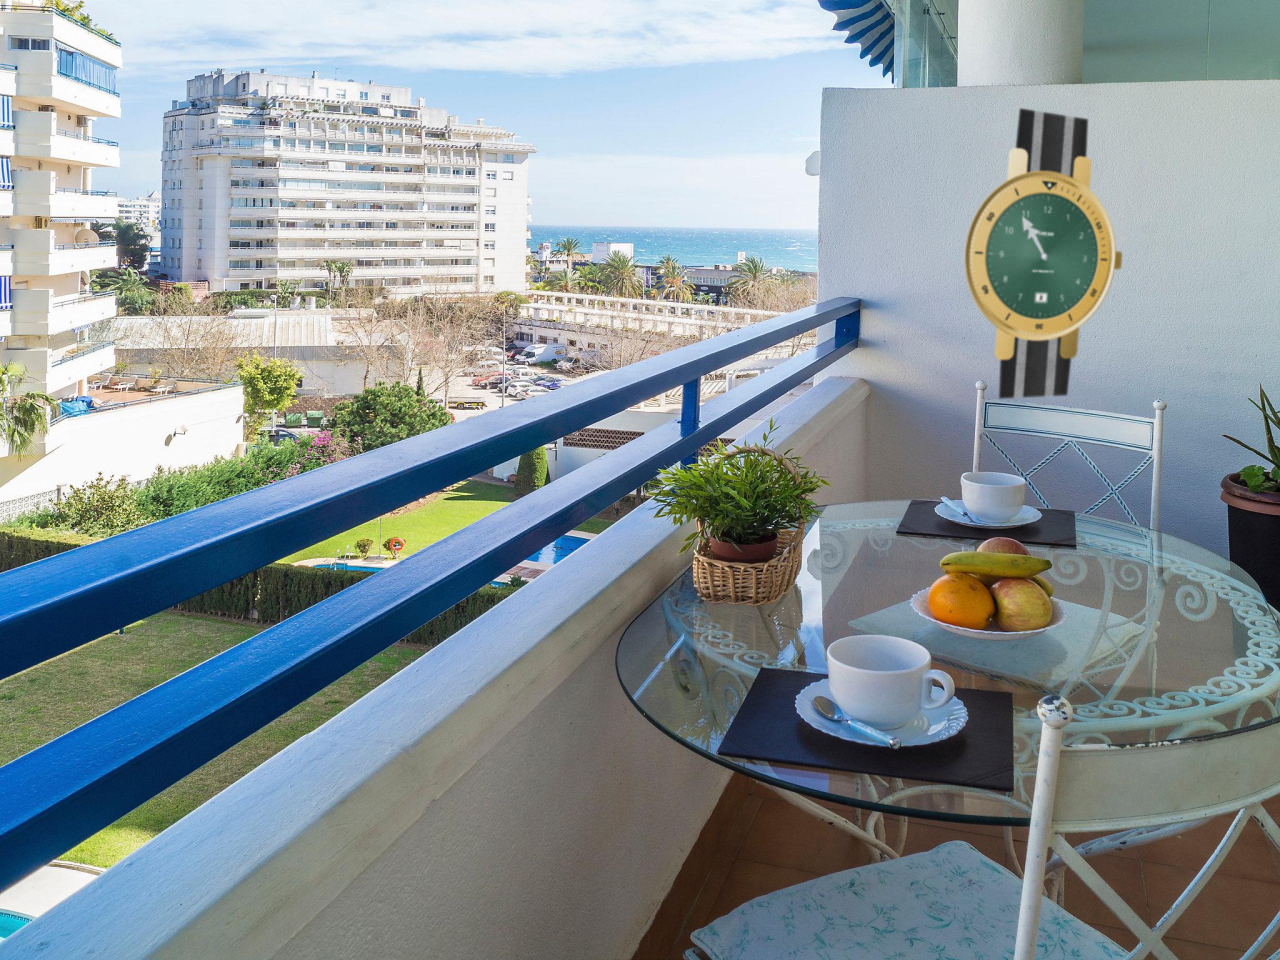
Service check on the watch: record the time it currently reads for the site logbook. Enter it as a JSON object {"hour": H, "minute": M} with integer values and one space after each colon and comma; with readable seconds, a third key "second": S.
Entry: {"hour": 10, "minute": 54}
